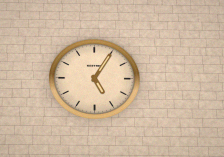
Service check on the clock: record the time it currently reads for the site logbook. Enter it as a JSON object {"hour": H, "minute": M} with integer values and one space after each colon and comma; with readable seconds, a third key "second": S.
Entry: {"hour": 5, "minute": 5}
